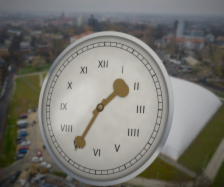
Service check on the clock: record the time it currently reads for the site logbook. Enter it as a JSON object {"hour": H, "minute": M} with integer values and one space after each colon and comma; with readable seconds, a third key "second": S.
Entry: {"hour": 1, "minute": 35}
